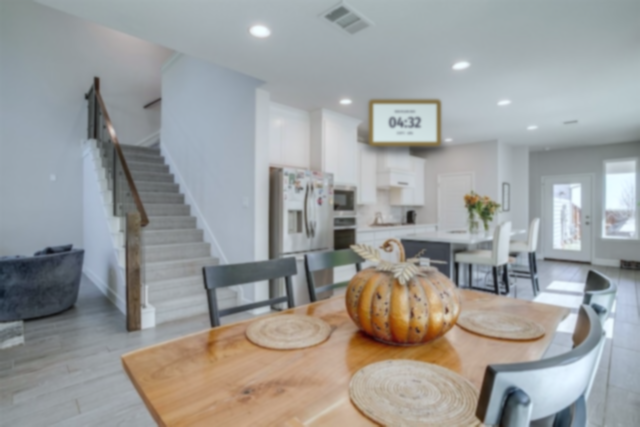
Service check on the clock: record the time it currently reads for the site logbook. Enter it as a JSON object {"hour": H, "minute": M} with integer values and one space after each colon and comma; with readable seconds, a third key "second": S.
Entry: {"hour": 4, "minute": 32}
